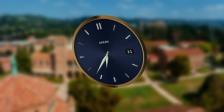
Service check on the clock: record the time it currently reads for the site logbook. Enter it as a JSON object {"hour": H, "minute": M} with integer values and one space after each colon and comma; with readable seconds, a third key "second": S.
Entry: {"hour": 6, "minute": 37}
